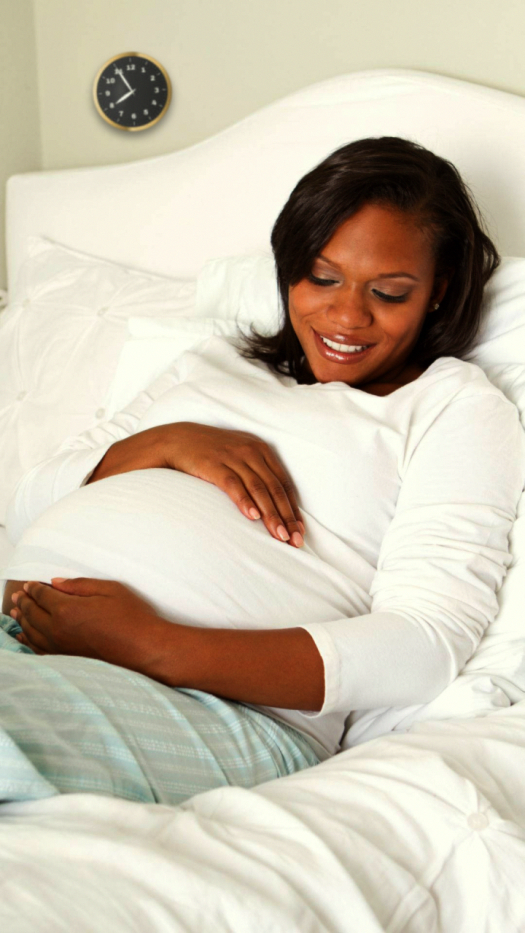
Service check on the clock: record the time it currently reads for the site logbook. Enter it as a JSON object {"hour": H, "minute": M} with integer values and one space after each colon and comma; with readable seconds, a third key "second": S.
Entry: {"hour": 7, "minute": 55}
